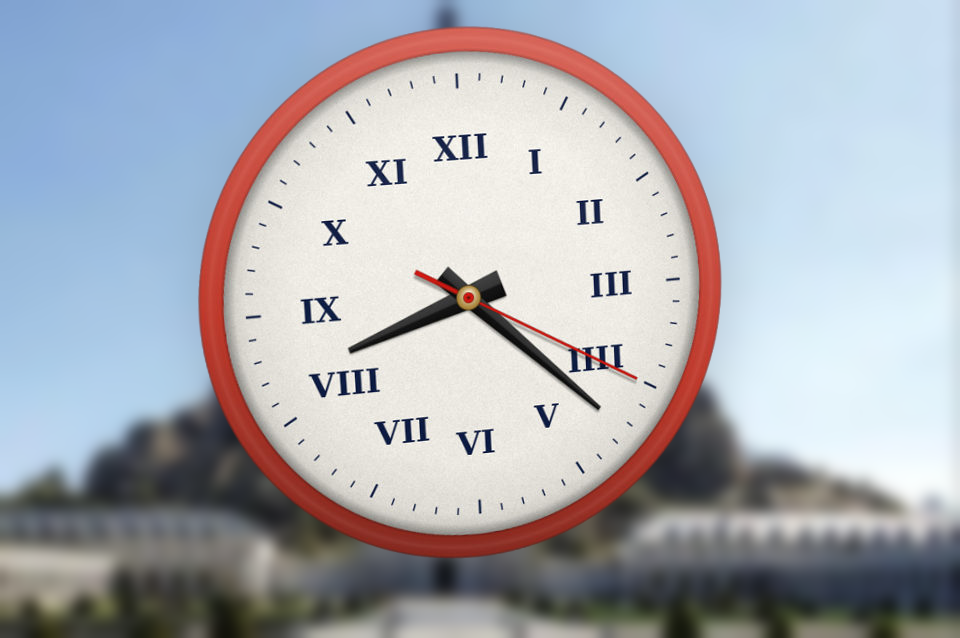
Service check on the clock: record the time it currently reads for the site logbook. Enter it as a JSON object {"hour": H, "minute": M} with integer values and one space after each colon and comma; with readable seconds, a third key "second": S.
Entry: {"hour": 8, "minute": 22, "second": 20}
